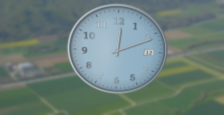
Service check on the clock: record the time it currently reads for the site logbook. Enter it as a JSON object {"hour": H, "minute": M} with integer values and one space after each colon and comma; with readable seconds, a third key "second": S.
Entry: {"hour": 12, "minute": 11}
